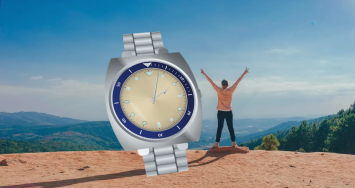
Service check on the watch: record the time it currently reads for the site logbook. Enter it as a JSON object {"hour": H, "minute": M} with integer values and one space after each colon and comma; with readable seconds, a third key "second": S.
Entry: {"hour": 2, "minute": 3}
